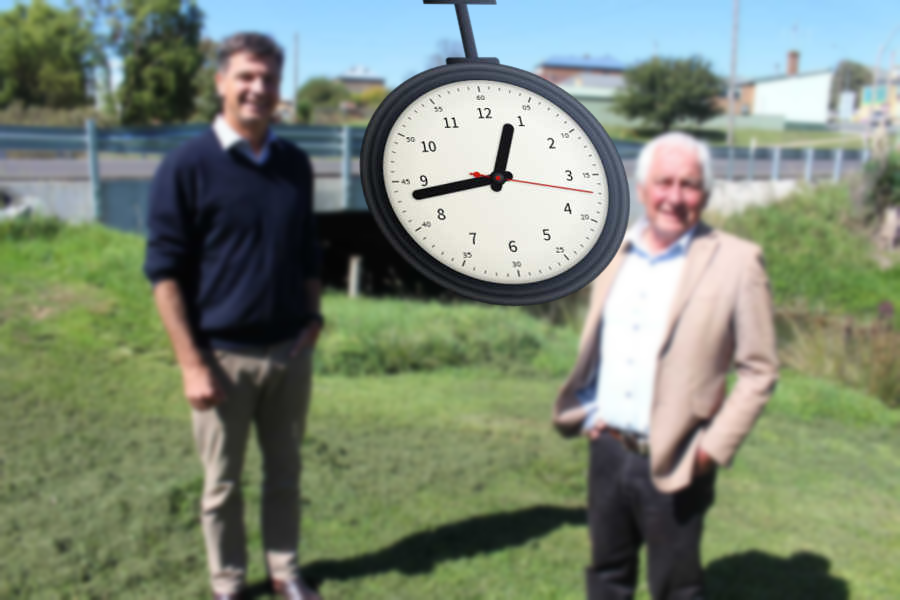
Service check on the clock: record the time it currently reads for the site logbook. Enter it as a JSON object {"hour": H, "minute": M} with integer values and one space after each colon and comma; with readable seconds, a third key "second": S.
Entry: {"hour": 12, "minute": 43, "second": 17}
